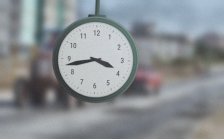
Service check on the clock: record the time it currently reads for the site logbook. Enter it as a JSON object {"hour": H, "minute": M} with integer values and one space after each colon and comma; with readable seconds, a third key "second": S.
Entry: {"hour": 3, "minute": 43}
